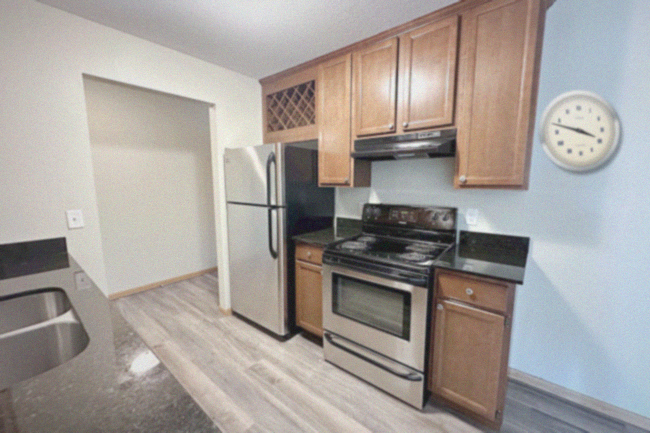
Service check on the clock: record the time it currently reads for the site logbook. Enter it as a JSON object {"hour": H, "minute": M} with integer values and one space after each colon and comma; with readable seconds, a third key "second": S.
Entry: {"hour": 3, "minute": 48}
